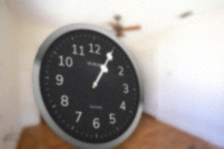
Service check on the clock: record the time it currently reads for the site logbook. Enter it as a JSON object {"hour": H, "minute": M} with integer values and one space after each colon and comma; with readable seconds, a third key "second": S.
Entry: {"hour": 1, "minute": 5}
